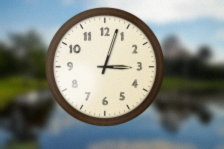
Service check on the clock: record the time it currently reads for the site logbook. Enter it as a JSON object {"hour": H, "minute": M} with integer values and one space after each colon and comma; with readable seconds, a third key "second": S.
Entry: {"hour": 3, "minute": 3}
